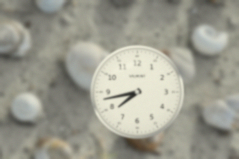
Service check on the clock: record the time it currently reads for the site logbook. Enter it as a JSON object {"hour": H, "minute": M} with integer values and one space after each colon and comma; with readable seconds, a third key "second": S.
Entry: {"hour": 7, "minute": 43}
